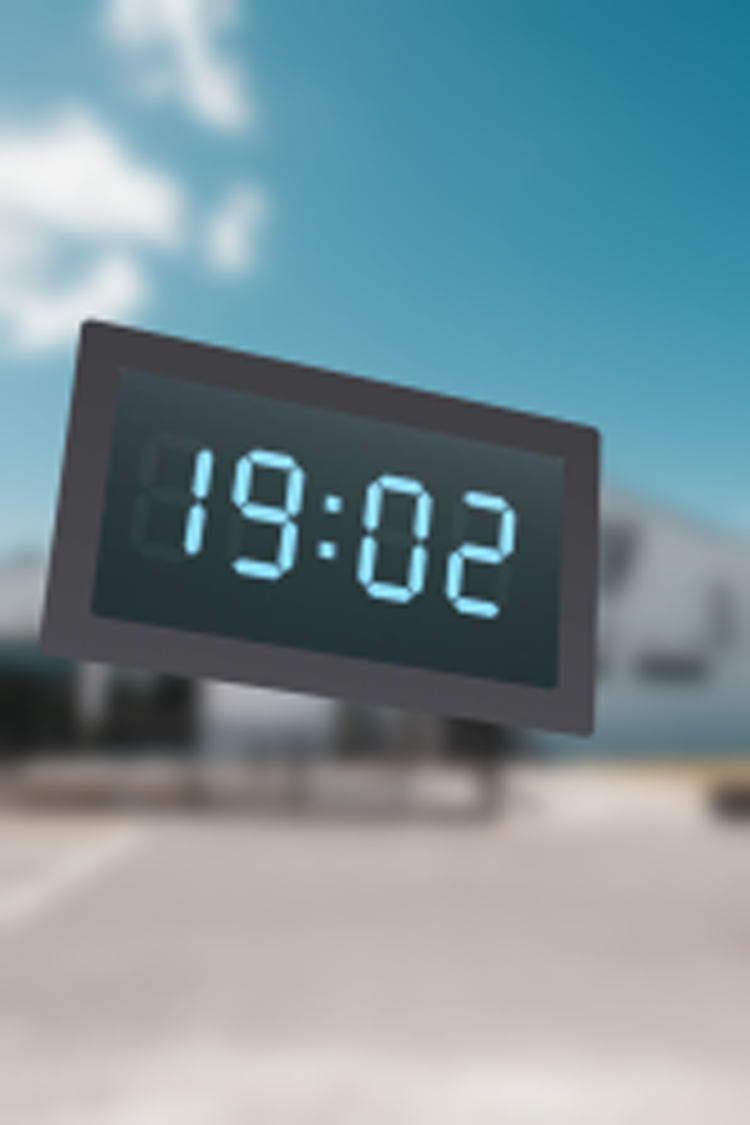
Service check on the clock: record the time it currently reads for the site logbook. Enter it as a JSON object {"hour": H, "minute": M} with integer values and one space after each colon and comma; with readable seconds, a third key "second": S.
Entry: {"hour": 19, "minute": 2}
